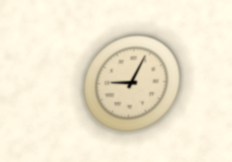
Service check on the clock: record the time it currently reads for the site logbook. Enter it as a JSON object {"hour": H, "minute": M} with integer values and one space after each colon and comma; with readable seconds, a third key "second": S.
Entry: {"hour": 9, "minute": 4}
